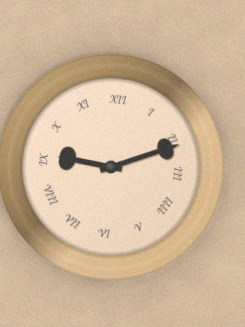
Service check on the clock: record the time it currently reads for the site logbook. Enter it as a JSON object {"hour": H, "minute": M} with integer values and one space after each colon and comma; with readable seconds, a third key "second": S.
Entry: {"hour": 9, "minute": 11}
